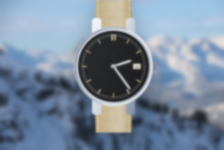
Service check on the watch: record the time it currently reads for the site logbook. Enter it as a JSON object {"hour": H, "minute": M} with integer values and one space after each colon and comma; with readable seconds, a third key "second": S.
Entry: {"hour": 2, "minute": 24}
